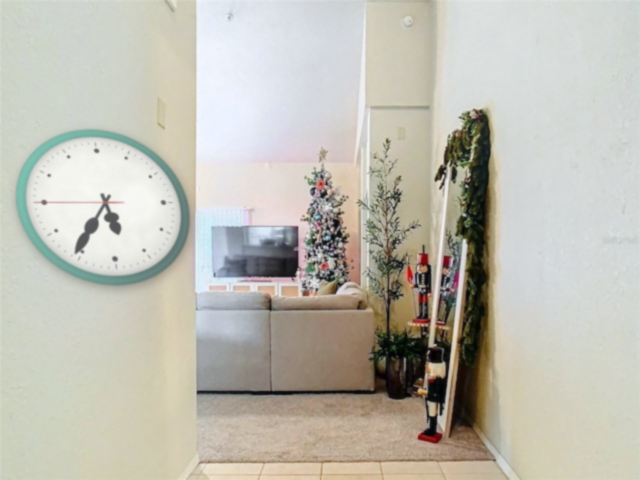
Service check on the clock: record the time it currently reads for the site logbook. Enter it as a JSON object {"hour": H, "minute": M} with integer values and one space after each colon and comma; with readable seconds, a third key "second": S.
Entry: {"hour": 5, "minute": 35, "second": 45}
